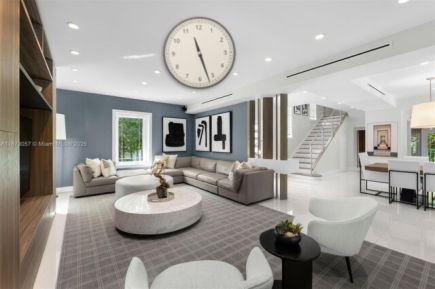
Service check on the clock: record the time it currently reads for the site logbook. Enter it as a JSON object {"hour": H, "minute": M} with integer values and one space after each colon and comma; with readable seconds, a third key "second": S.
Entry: {"hour": 11, "minute": 27}
